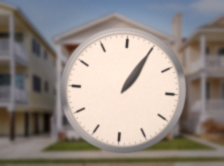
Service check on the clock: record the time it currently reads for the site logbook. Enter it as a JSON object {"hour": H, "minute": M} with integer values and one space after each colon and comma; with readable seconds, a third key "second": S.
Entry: {"hour": 1, "minute": 5}
